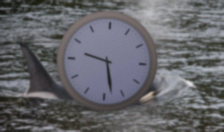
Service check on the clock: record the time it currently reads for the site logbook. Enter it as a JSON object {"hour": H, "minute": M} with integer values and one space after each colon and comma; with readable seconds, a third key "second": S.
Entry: {"hour": 9, "minute": 28}
